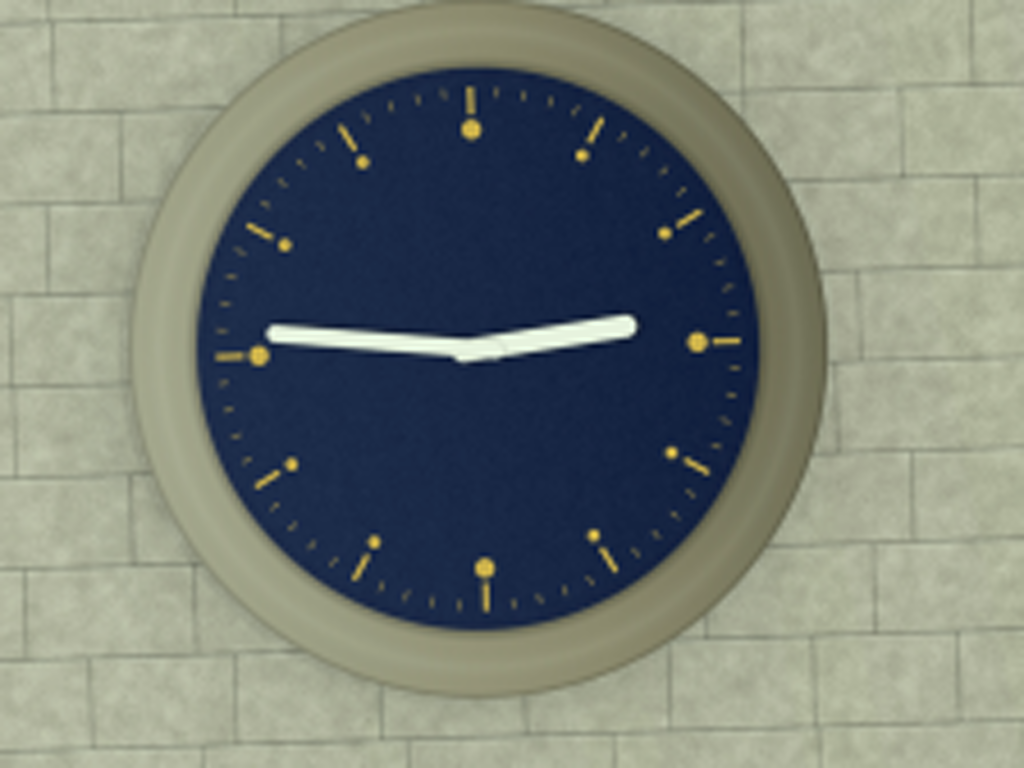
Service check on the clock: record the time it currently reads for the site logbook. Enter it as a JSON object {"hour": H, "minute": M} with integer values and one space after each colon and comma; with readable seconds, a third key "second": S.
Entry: {"hour": 2, "minute": 46}
